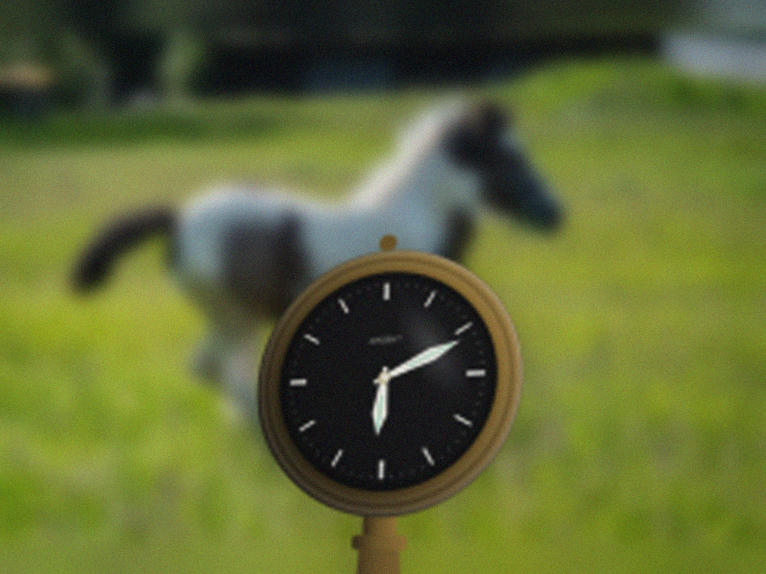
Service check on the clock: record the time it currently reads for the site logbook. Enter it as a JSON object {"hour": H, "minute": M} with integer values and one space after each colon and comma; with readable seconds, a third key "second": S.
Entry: {"hour": 6, "minute": 11}
